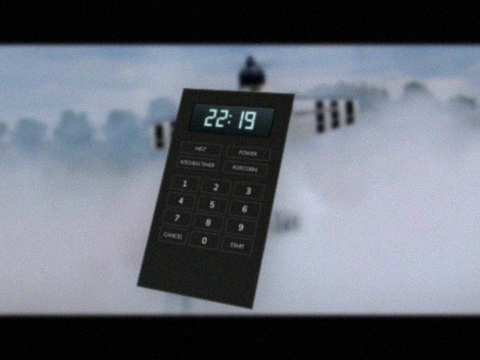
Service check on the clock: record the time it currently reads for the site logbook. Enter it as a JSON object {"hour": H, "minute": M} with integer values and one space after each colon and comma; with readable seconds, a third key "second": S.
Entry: {"hour": 22, "minute": 19}
